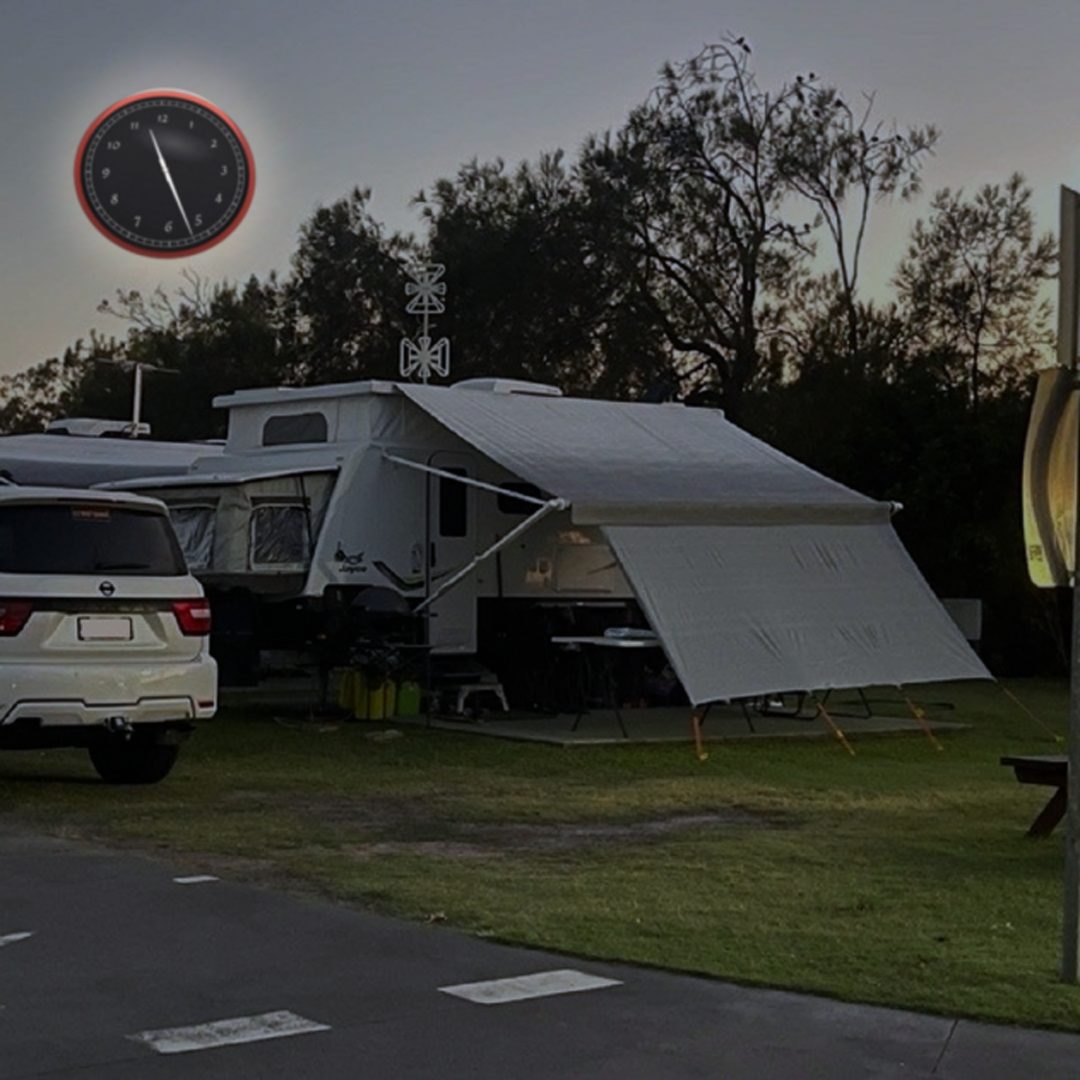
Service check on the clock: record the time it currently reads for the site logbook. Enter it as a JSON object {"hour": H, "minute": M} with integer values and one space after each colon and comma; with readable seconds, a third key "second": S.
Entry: {"hour": 11, "minute": 27}
